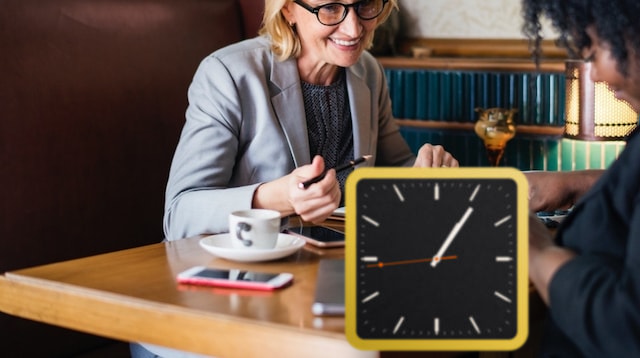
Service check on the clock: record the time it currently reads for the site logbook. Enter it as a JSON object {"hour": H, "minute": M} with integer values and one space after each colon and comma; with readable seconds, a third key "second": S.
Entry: {"hour": 1, "minute": 5, "second": 44}
